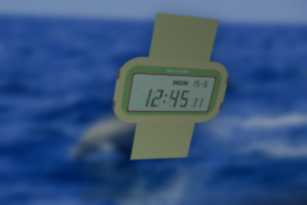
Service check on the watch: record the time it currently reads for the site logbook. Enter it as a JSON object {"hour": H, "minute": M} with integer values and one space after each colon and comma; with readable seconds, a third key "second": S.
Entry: {"hour": 12, "minute": 45, "second": 11}
